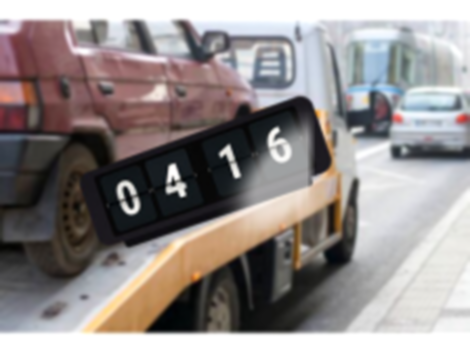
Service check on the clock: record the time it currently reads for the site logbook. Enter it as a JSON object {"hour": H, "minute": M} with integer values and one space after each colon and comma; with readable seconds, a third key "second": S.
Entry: {"hour": 4, "minute": 16}
